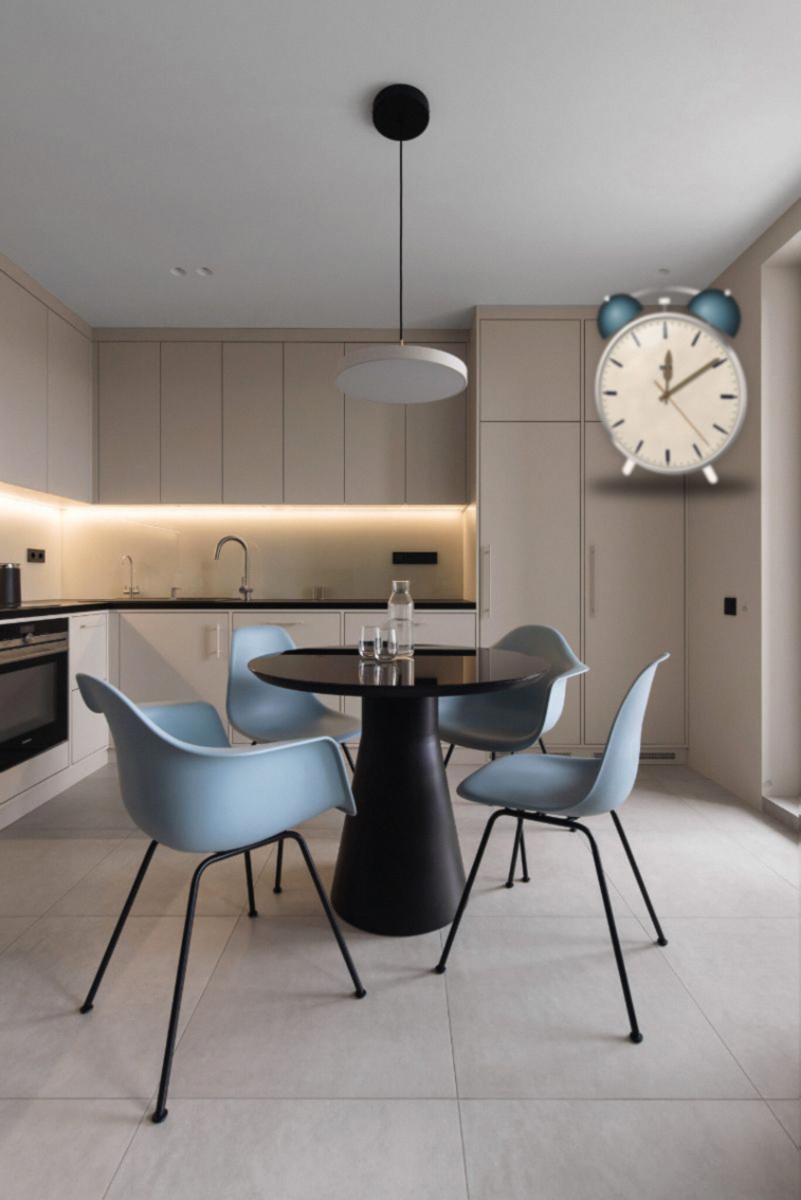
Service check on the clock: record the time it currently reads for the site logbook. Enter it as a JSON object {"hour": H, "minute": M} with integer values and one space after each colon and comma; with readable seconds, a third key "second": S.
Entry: {"hour": 12, "minute": 9, "second": 23}
